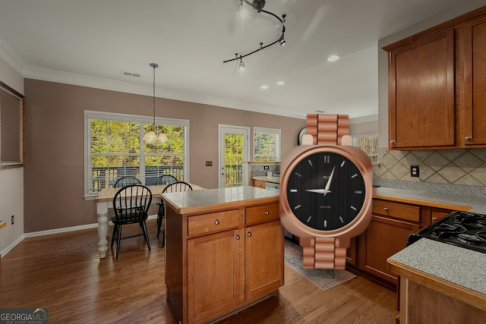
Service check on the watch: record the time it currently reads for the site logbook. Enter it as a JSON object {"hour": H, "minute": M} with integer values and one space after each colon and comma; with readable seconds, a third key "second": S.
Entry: {"hour": 9, "minute": 3}
